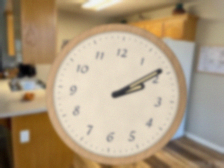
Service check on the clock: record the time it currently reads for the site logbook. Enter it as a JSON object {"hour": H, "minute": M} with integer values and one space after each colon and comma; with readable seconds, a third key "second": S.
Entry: {"hour": 2, "minute": 9}
